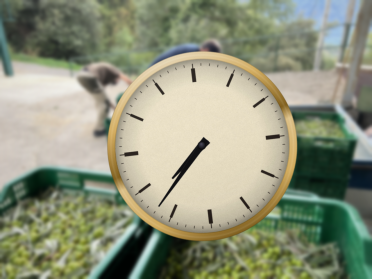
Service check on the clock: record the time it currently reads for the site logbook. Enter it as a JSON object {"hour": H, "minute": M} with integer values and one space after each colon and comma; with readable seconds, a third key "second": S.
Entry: {"hour": 7, "minute": 37}
